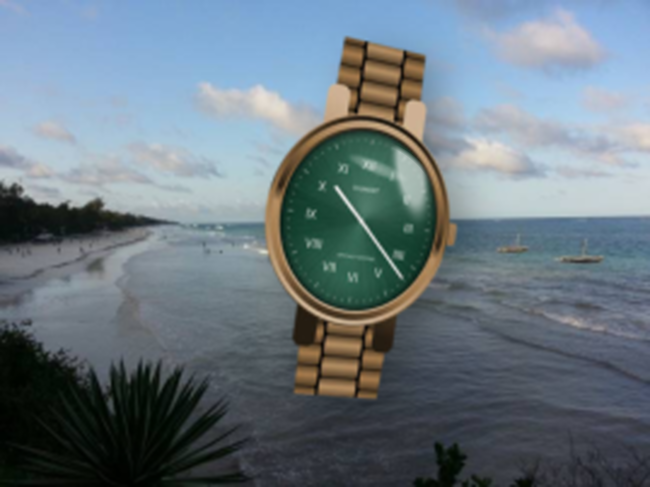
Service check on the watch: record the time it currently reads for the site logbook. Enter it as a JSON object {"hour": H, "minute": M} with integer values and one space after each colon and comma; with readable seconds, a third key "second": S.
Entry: {"hour": 10, "minute": 22}
